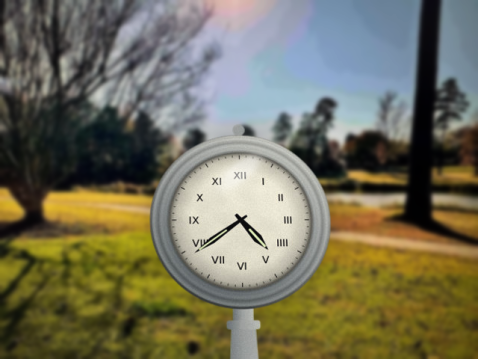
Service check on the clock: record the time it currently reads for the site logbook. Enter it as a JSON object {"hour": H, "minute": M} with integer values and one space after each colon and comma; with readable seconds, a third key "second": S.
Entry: {"hour": 4, "minute": 39}
